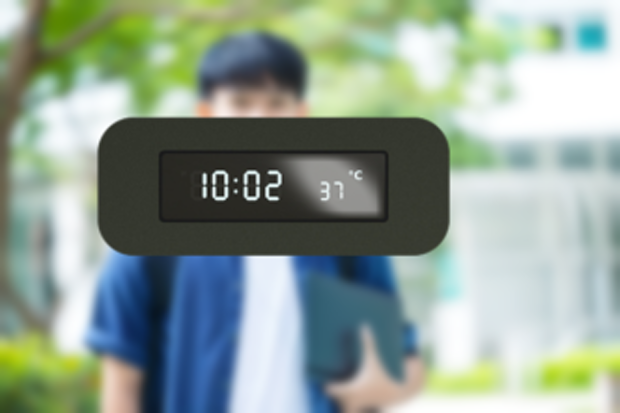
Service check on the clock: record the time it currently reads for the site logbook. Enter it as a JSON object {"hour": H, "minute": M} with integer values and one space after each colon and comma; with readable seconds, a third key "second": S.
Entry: {"hour": 10, "minute": 2}
